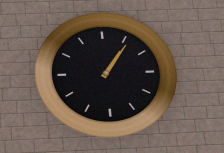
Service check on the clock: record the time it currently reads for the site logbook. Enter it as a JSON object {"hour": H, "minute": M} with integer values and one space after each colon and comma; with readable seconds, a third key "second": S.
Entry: {"hour": 1, "minute": 6}
